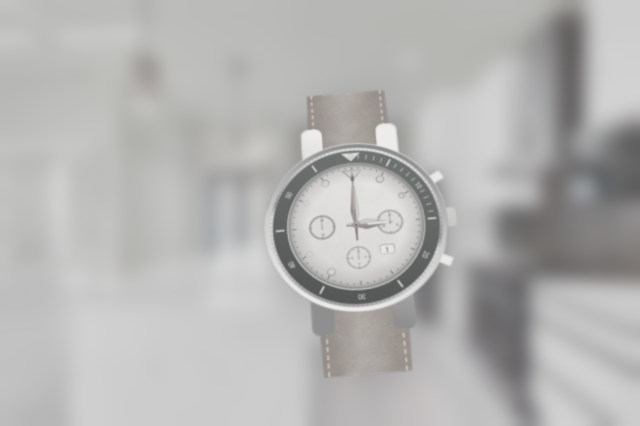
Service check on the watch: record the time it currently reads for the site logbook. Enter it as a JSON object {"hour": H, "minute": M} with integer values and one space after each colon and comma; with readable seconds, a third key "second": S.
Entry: {"hour": 3, "minute": 0}
